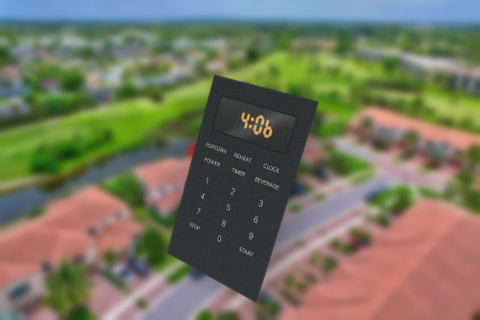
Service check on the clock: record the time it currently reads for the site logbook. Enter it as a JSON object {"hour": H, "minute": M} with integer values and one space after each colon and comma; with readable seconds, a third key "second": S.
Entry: {"hour": 4, "minute": 6}
